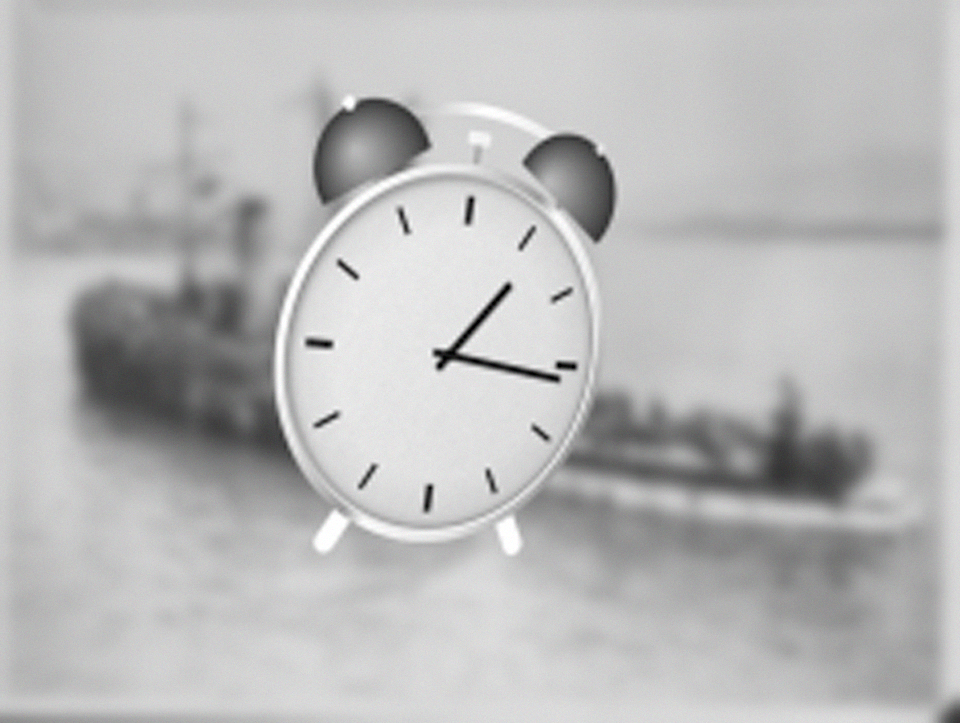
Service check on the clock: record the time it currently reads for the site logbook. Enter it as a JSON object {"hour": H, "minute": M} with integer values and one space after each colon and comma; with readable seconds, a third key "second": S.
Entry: {"hour": 1, "minute": 16}
